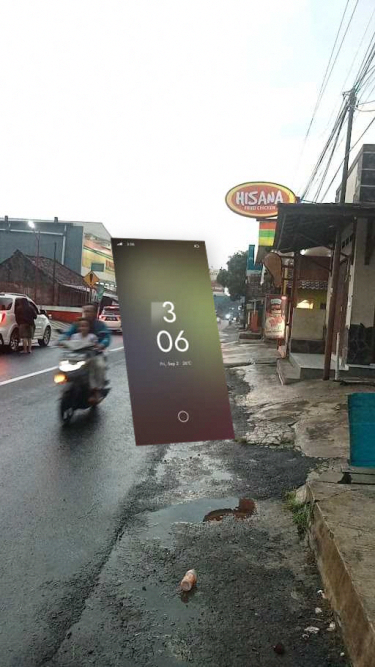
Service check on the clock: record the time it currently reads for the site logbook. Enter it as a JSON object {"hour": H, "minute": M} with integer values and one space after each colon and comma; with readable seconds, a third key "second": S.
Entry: {"hour": 3, "minute": 6}
